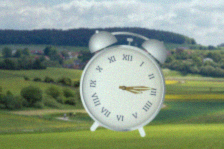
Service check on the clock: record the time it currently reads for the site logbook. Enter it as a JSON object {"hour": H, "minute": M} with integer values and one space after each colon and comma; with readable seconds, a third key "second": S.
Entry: {"hour": 3, "minute": 14}
